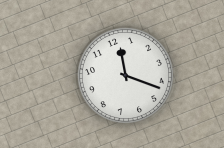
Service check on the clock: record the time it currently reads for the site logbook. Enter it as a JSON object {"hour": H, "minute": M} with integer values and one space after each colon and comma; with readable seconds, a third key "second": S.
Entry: {"hour": 12, "minute": 22}
